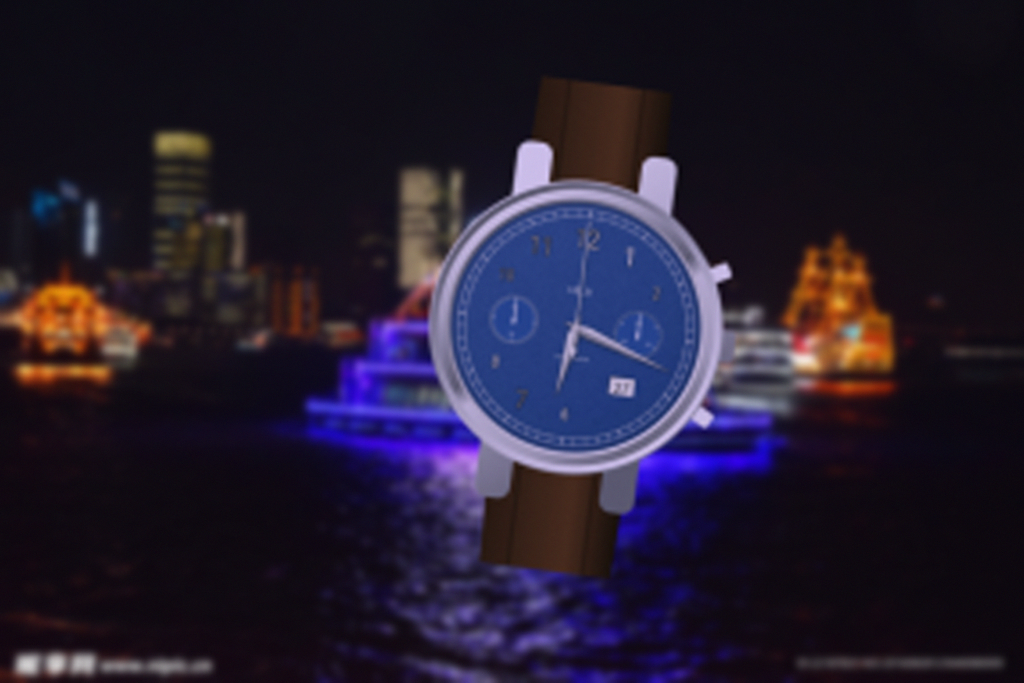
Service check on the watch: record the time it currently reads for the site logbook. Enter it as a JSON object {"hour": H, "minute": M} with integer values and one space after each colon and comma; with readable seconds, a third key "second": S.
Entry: {"hour": 6, "minute": 18}
